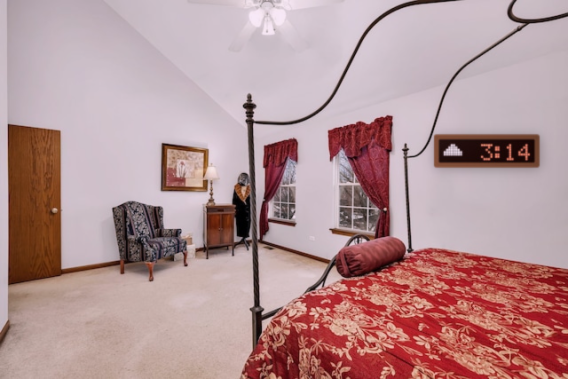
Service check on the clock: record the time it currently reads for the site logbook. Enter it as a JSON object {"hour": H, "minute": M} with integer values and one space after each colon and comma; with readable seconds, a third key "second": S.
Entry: {"hour": 3, "minute": 14}
